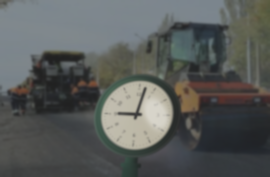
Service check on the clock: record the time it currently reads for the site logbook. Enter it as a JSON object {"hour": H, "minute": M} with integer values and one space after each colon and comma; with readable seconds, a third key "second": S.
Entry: {"hour": 9, "minute": 2}
